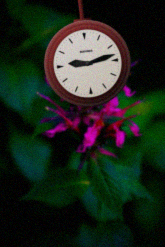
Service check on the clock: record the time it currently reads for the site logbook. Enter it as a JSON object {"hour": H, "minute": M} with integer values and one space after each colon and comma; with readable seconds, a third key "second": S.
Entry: {"hour": 9, "minute": 13}
